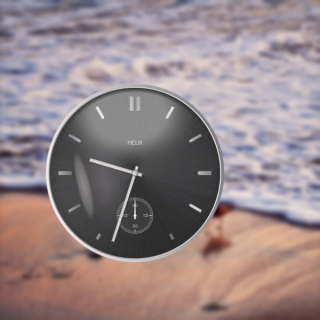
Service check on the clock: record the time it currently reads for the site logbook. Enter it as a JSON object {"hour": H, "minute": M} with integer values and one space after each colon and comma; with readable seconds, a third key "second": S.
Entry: {"hour": 9, "minute": 33}
